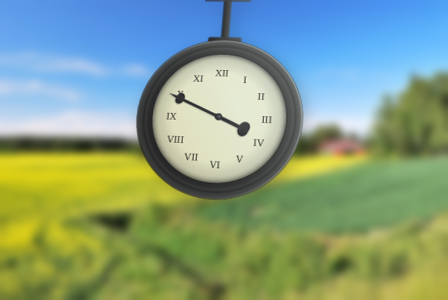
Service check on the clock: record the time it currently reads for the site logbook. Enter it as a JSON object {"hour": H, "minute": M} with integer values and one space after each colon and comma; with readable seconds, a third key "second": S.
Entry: {"hour": 3, "minute": 49}
